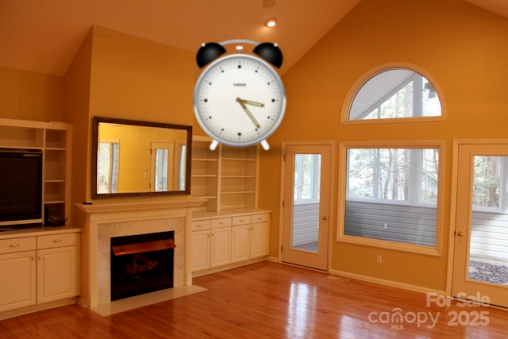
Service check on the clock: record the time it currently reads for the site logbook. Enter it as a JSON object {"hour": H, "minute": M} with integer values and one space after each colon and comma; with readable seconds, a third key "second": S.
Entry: {"hour": 3, "minute": 24}
